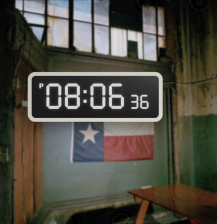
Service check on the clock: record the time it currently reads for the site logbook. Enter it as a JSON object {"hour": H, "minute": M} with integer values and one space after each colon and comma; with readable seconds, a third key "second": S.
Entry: {"hour": 8, "minute": 6, "second": 36}
